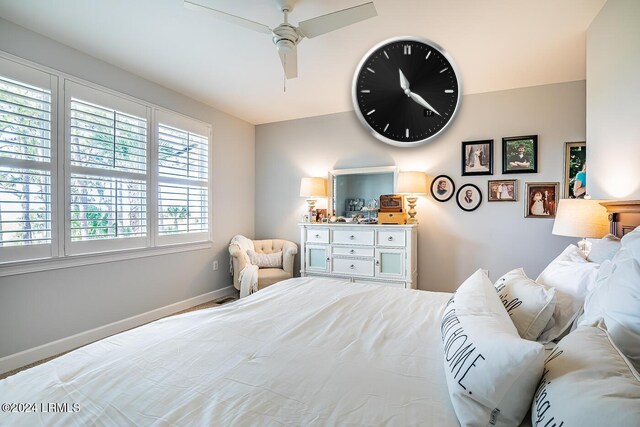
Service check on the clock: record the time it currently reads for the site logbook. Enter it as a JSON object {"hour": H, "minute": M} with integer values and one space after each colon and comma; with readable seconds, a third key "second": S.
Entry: {"hour": 11, "minute": 21}
